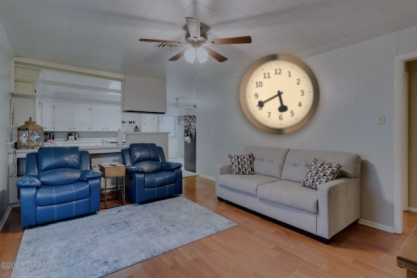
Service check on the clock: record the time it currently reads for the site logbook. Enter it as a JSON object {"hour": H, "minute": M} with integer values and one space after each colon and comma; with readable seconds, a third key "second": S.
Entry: {"hour": 5, "minute": 41}
